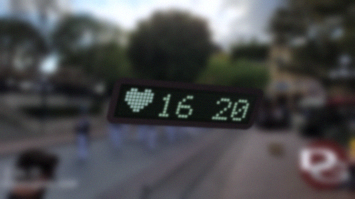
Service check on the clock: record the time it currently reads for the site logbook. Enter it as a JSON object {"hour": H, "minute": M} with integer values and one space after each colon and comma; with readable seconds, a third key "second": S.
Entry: {"hour": 16, "minute": 20}
